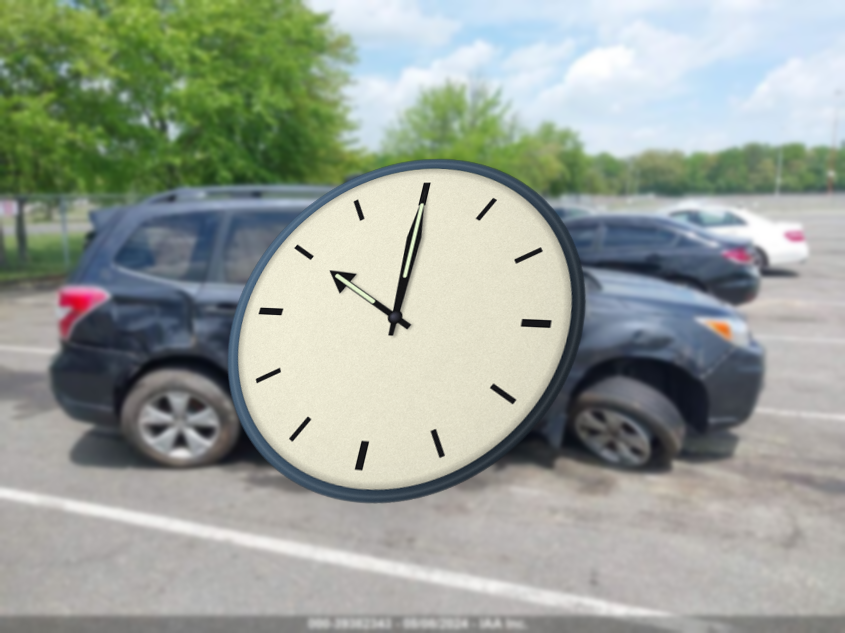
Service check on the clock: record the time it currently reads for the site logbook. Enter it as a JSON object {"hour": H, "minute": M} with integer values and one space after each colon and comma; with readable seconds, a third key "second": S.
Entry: {"hour": 10, "minute": 0}
